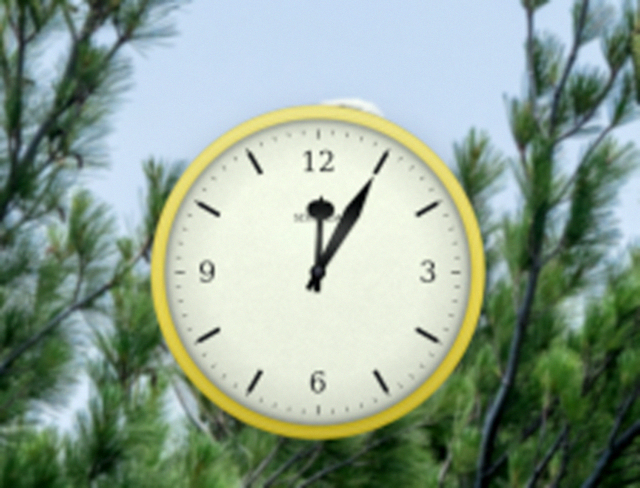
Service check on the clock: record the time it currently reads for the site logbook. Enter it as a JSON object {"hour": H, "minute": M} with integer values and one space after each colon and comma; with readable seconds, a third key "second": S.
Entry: {"hour": 12, "minute": 5}
